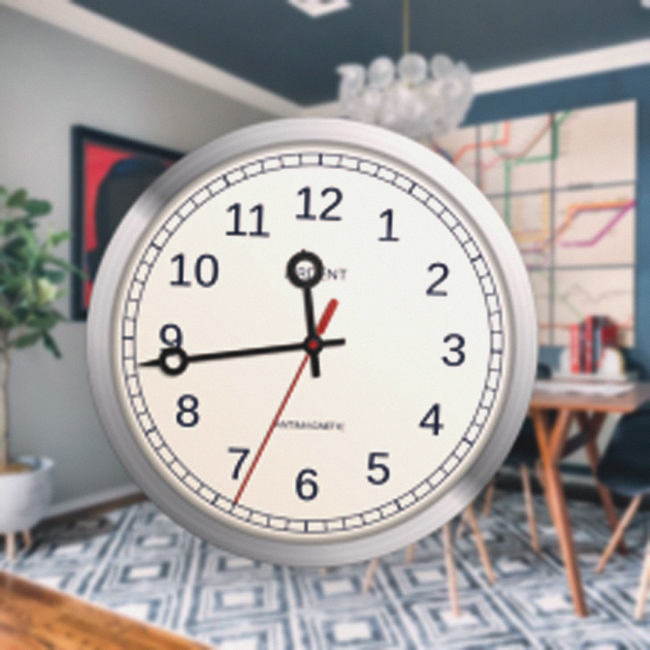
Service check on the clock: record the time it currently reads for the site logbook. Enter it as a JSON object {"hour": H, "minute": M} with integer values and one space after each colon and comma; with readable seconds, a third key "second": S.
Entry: {"hour": 11, "minute": 43, "second": 34}
